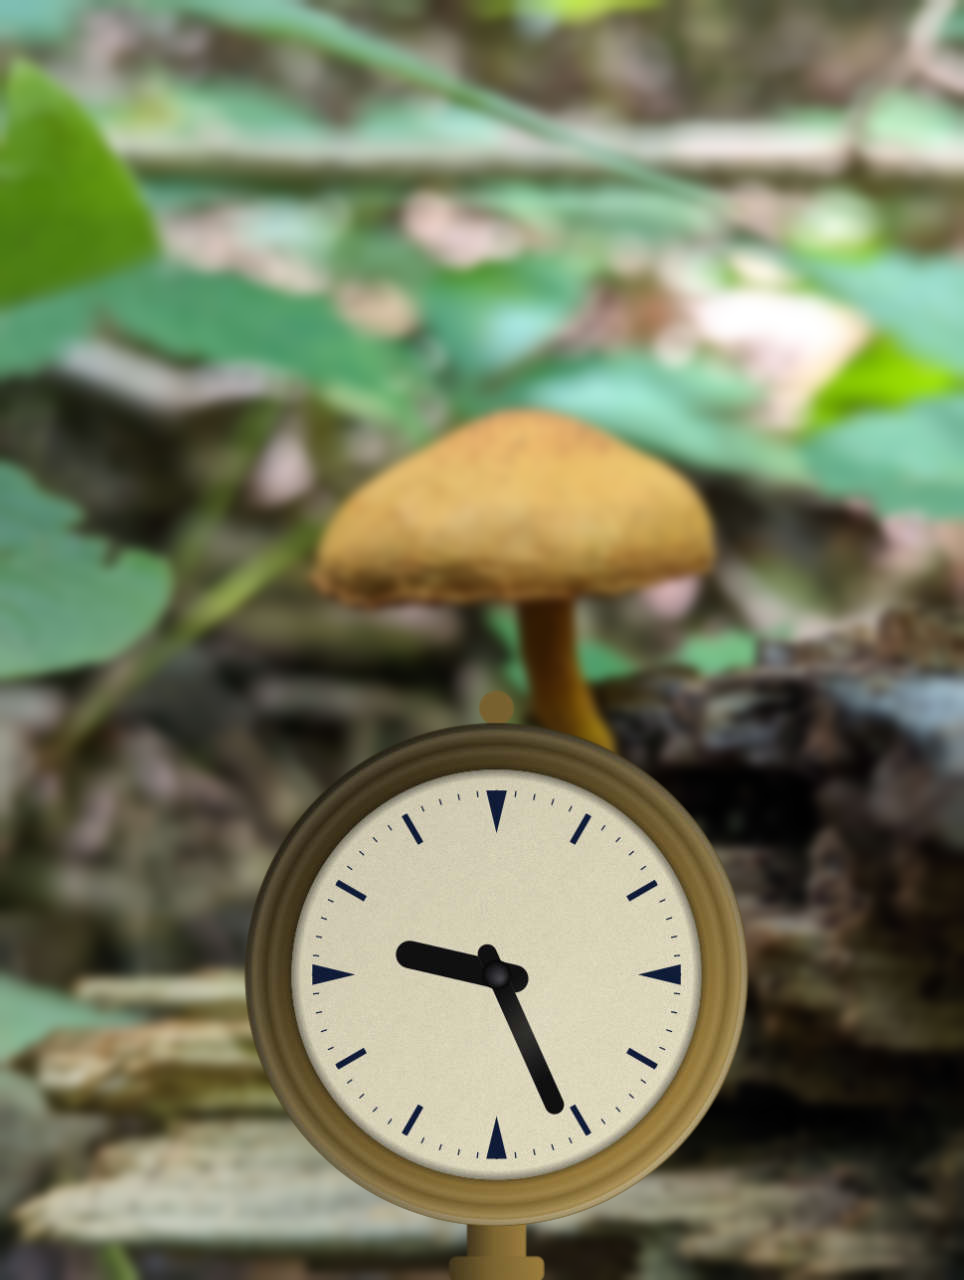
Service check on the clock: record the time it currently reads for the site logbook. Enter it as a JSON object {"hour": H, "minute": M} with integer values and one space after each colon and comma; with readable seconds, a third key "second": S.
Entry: {"hour": 9, "minute": 26}
